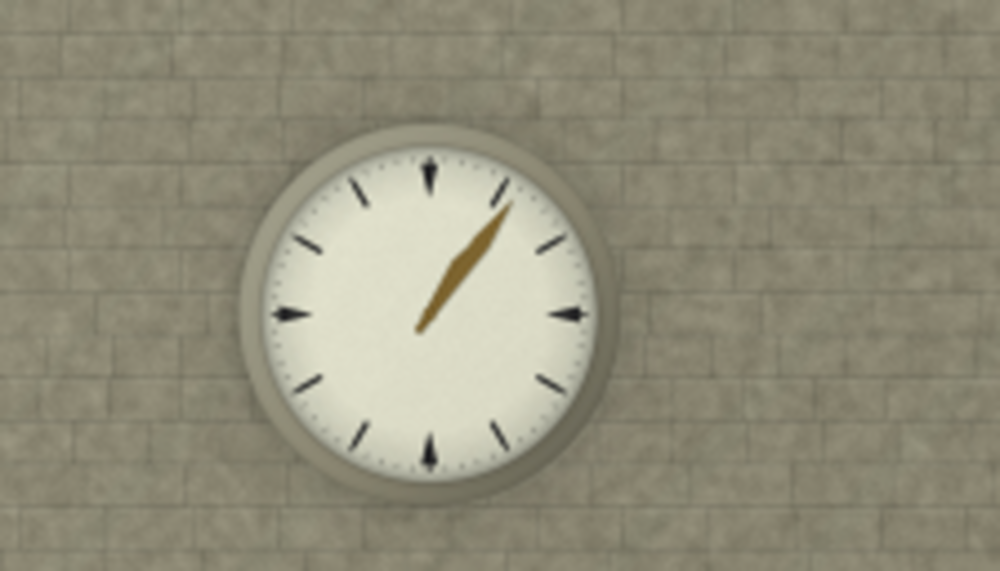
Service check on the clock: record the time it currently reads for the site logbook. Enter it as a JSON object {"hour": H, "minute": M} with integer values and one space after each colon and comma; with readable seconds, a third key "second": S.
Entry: {"hour": 1, "minute": 6}
